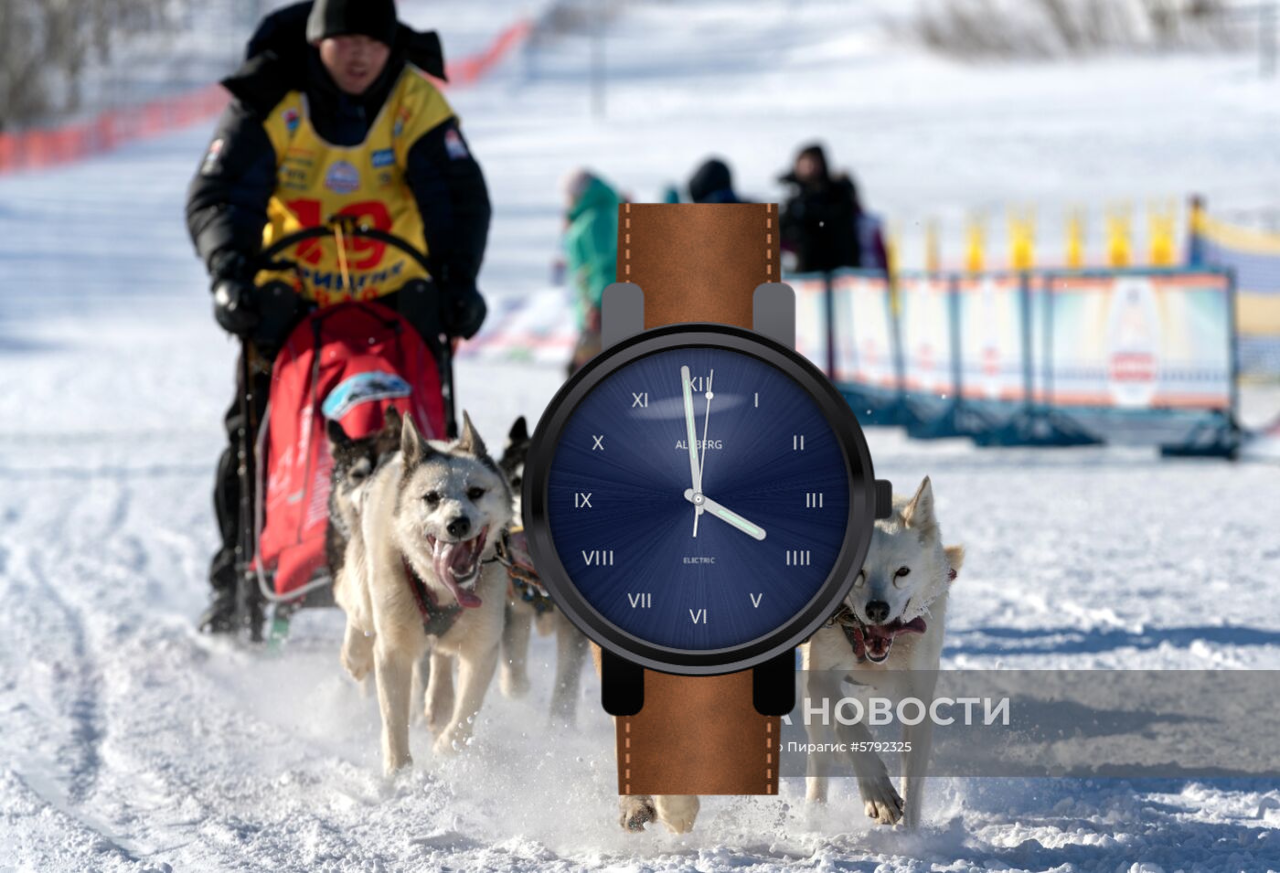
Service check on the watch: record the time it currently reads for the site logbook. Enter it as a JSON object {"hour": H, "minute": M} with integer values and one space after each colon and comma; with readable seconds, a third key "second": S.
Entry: {"hour": 3, "minute": 59, "second": 1}
